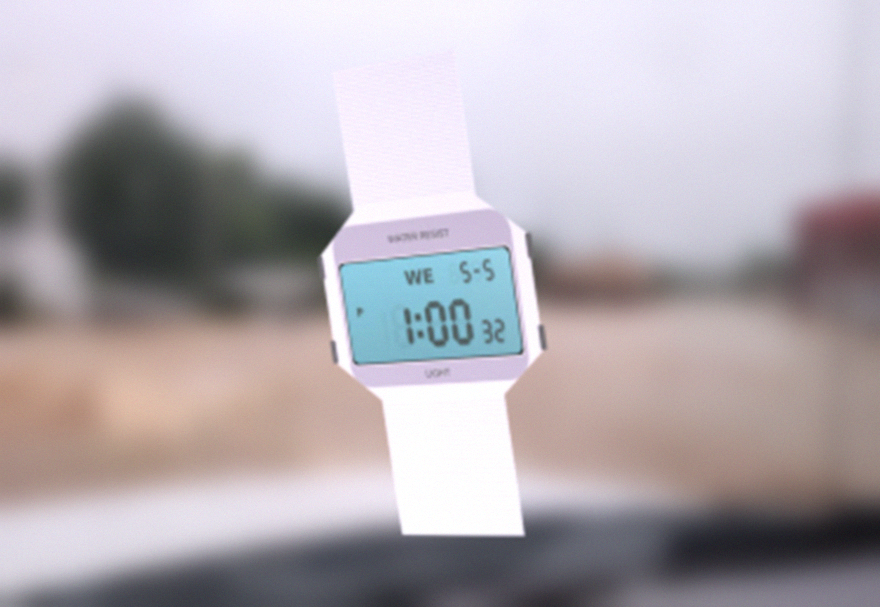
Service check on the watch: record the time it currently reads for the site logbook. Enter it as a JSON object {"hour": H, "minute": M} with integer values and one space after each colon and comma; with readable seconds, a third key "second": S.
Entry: {"hour": 1, "minute": 0, "second": 32}
